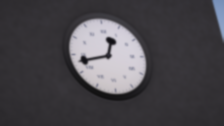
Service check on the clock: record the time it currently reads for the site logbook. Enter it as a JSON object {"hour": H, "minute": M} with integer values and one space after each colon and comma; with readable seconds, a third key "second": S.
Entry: {"hour": 12, "minute": 43}
